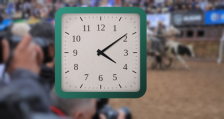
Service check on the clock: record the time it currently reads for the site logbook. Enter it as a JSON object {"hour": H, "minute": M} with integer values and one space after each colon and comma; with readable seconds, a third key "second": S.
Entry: {"hour": 4, "minute": 9}
